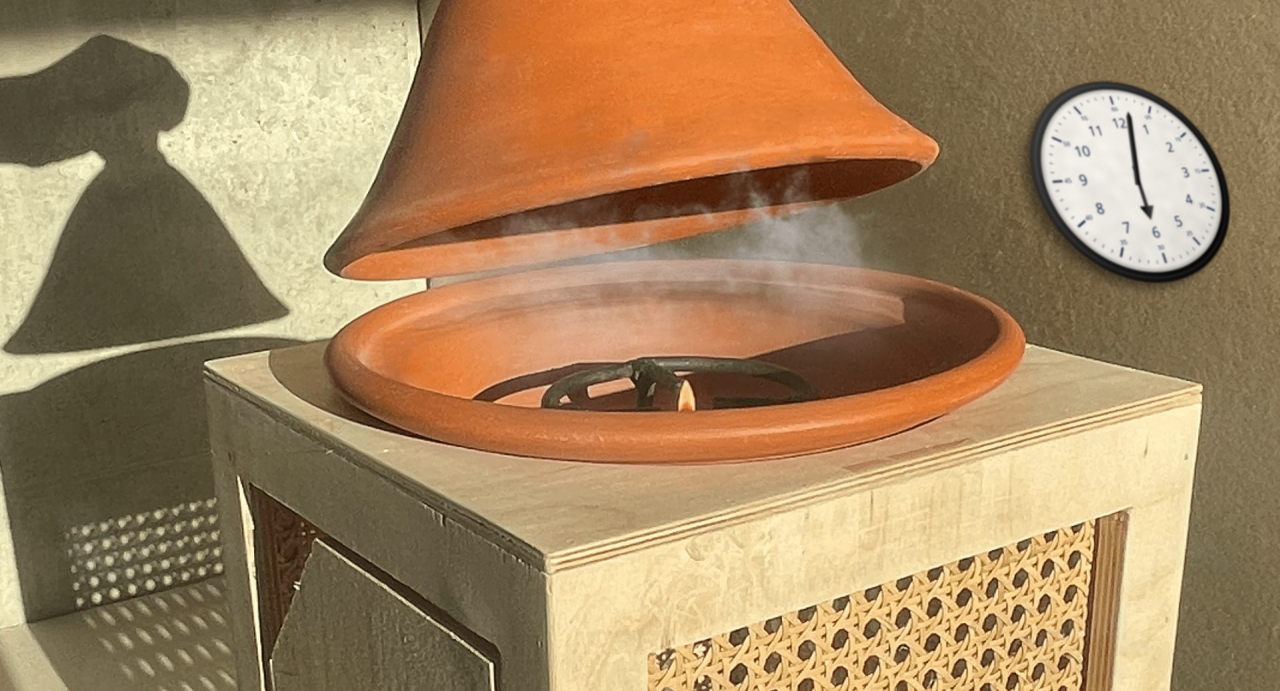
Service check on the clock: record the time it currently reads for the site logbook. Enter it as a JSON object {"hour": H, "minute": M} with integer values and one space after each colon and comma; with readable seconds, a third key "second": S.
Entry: {"hour": 6, "minute": 2}
